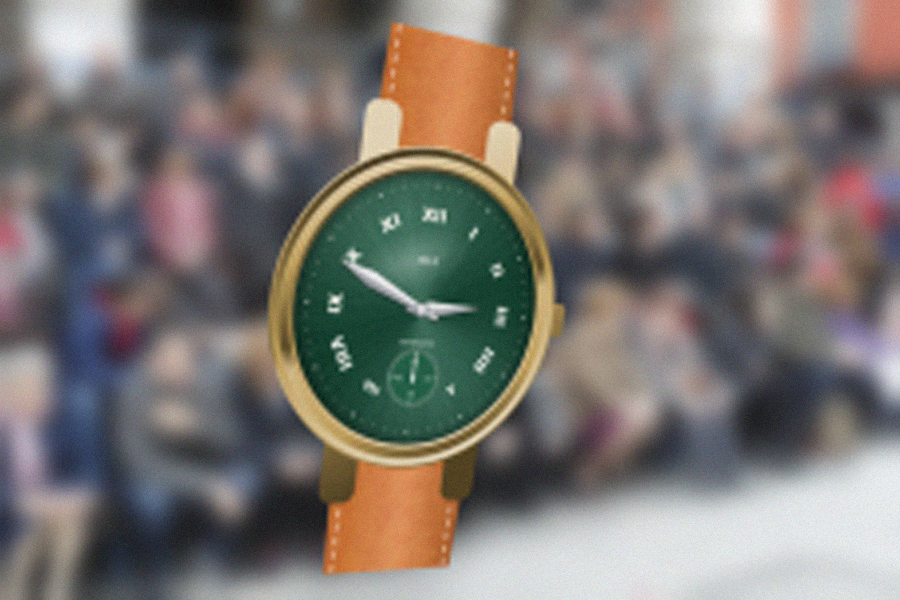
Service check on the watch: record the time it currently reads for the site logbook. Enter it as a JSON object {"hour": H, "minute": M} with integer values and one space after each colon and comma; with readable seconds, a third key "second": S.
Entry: {"hour": 2, "minute": 49}
